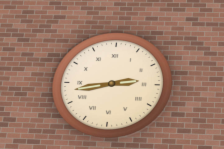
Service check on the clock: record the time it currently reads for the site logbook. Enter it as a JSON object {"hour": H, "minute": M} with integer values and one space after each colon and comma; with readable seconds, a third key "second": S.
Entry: {"hour": 2, "minute": 43}
